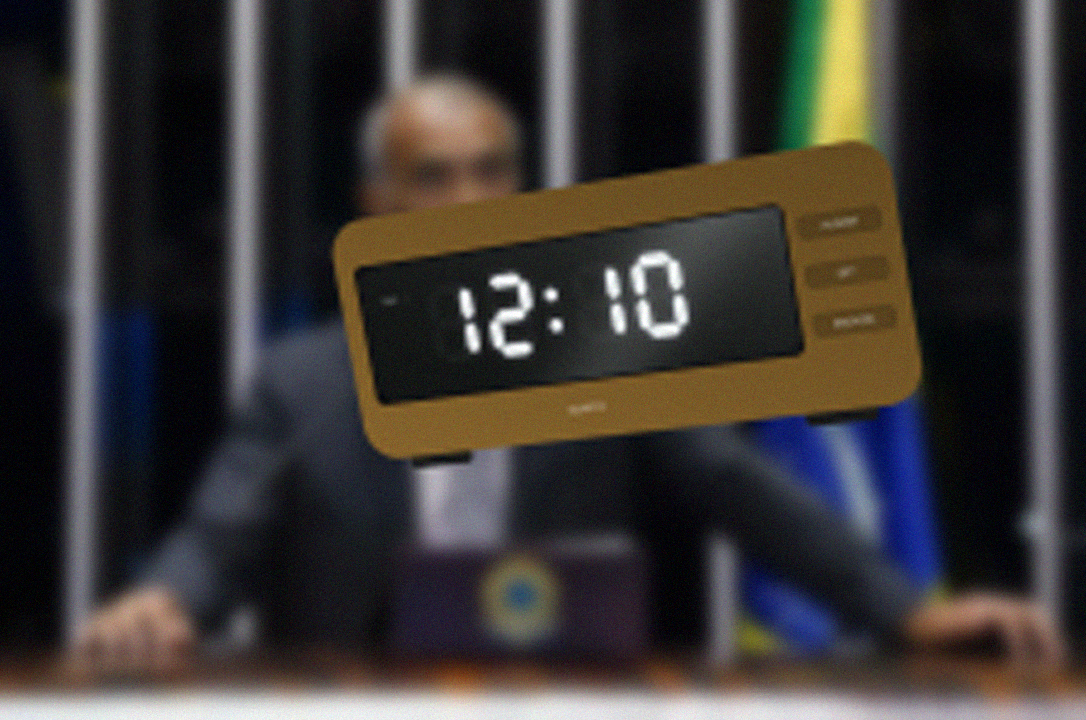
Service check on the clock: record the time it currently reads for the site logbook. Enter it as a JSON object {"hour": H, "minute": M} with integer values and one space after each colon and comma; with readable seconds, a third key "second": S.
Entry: {"hour": 12, "minute": 10}
